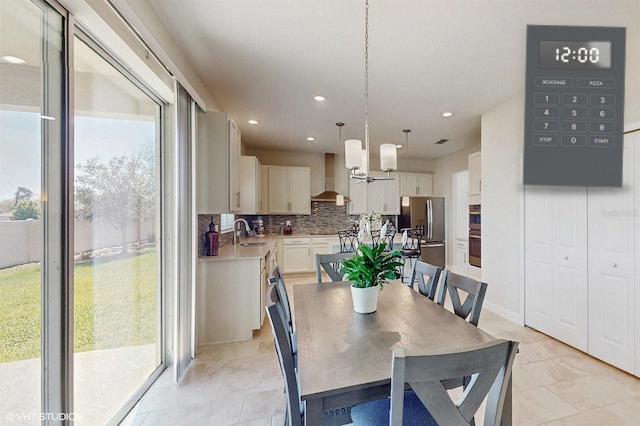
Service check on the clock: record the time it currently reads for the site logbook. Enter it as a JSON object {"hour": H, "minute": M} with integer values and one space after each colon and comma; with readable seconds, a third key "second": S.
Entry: {"hour": 12, "minute": 0}
